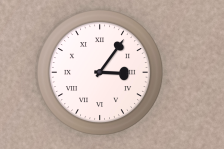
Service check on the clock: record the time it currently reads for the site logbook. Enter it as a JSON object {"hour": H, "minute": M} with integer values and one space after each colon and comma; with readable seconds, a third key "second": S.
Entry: {"hour": 3, "minute": 6}
